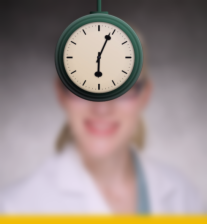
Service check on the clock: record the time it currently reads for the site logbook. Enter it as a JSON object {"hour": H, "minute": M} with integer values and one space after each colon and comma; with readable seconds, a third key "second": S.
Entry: {"hour": 6, "minute": 4}
